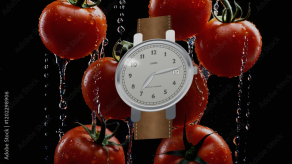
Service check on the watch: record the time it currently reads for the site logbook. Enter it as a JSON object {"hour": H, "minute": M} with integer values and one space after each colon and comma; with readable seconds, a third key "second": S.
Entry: {"hour": 7, "minute": 13}
